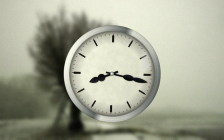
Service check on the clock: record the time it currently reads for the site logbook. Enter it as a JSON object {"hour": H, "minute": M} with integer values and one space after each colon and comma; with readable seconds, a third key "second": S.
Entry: {"hour": 8, "minute": 17}
